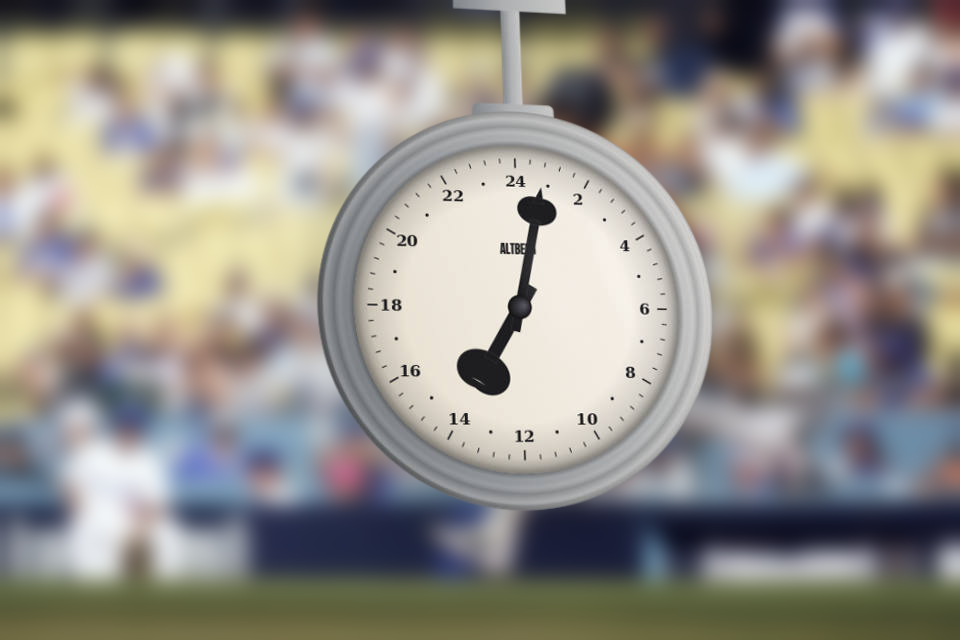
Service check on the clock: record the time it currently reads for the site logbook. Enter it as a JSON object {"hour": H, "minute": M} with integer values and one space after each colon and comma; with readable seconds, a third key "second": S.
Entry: {"hour": 14, "minute": 2}
